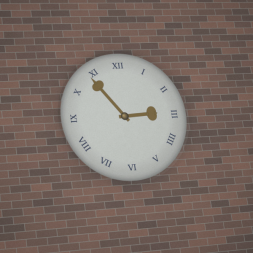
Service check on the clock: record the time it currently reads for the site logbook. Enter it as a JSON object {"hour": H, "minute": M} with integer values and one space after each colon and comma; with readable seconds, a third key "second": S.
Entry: {"hour": 2, "minute": 54}
